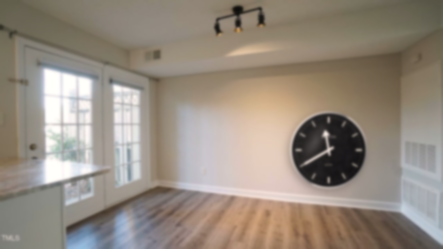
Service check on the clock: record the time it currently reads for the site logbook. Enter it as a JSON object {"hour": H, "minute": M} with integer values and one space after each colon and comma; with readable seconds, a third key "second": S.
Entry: {"hour": 11, "minute": 40}
